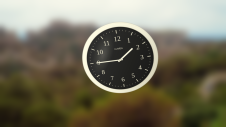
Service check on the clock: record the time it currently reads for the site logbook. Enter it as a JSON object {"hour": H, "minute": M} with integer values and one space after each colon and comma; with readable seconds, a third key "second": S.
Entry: {"hour": 1, "minute": 45}
